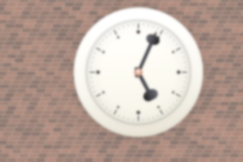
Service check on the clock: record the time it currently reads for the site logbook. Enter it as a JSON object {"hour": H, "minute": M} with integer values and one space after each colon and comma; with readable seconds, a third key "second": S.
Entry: {"hour": 5, "minute": 4}
